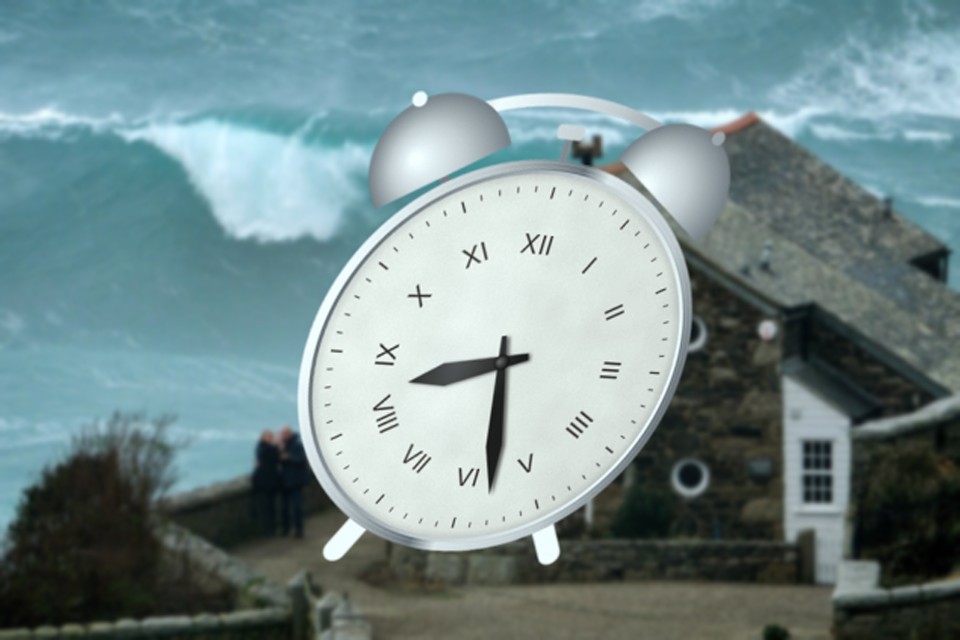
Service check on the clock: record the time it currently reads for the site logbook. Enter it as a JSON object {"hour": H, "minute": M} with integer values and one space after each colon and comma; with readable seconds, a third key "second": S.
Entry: {"hour": 8, "minute": 28}
